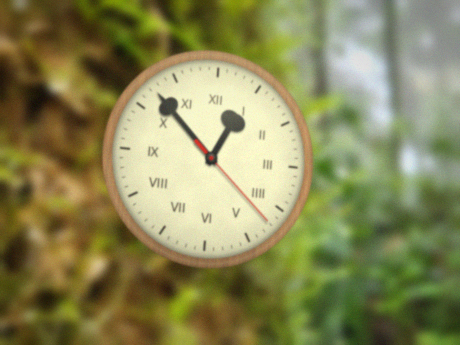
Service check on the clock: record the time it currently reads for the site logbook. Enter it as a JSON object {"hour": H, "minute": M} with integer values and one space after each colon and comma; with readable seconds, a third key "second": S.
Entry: {"hour": 12, "minute": 52, "second": 22}
